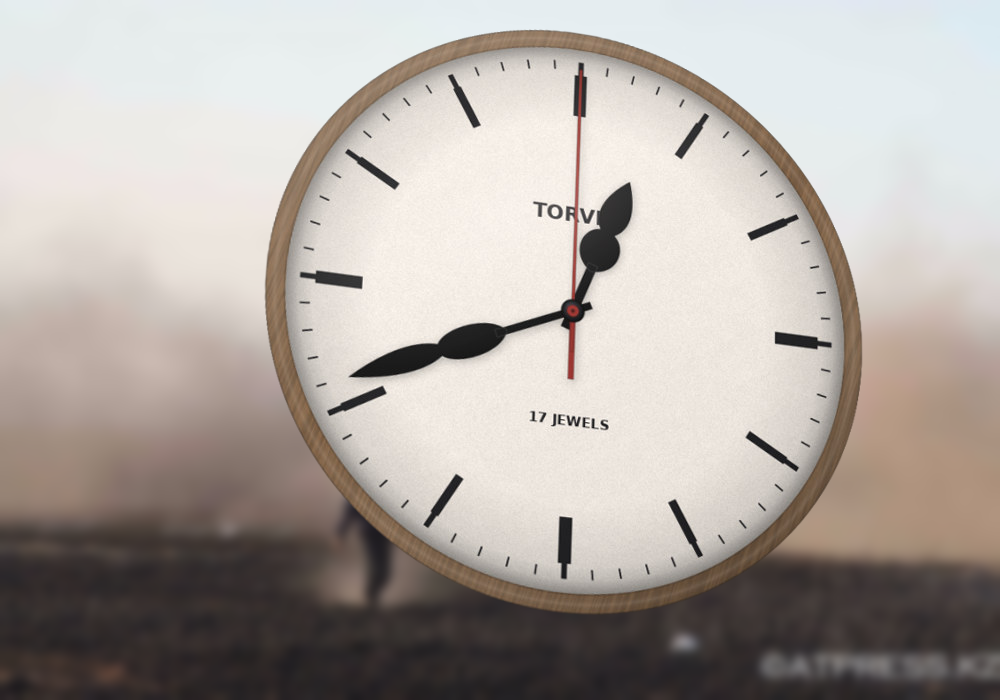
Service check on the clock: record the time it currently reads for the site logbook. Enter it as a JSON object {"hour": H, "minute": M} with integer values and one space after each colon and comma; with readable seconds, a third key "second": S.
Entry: {"hour": 12, "minute": 41, "second": 0}
